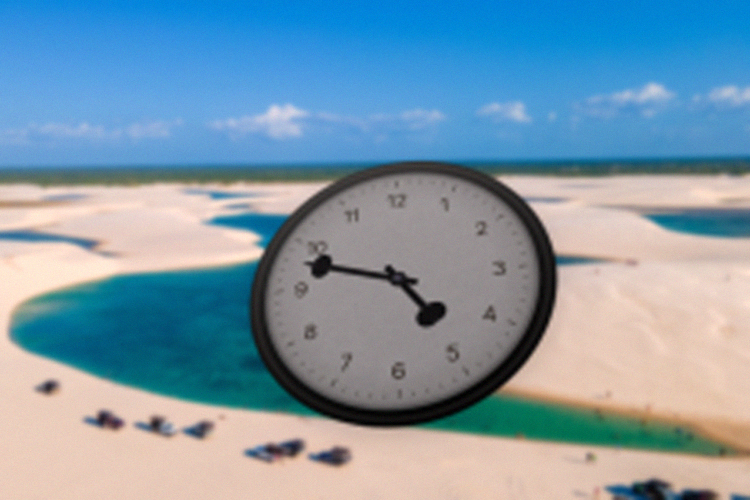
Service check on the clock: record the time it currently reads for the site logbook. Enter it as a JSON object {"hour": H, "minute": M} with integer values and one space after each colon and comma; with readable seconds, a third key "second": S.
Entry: {"hour": 4, "minute": 48}
